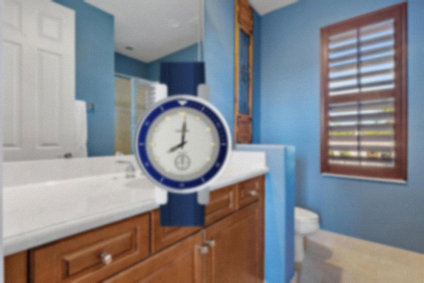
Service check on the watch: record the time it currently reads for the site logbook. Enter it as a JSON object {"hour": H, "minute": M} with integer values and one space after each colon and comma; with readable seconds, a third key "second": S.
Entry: {"hour": 8, "minute": 1}
